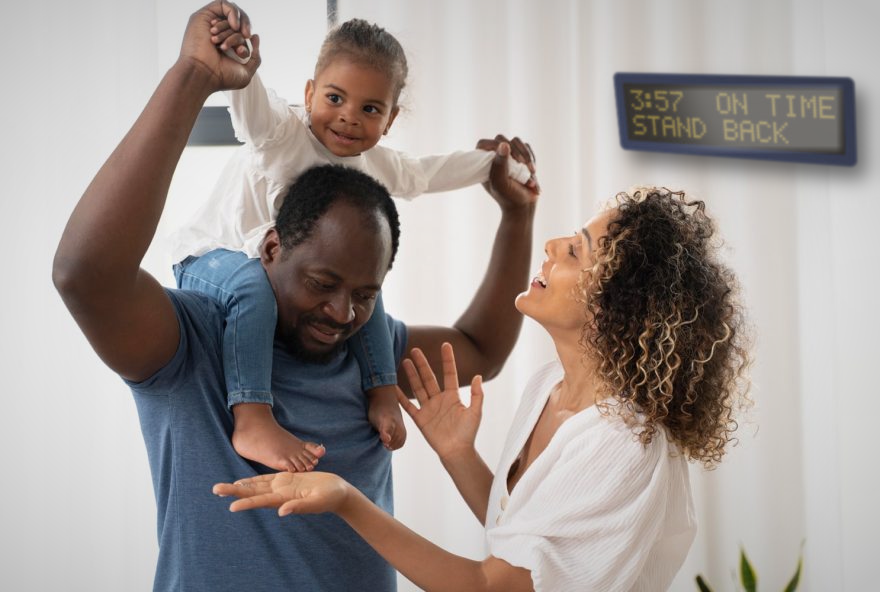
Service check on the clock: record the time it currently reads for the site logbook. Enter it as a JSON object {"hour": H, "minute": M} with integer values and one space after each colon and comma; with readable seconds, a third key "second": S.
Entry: {"hour": 3, "minute": 57}
